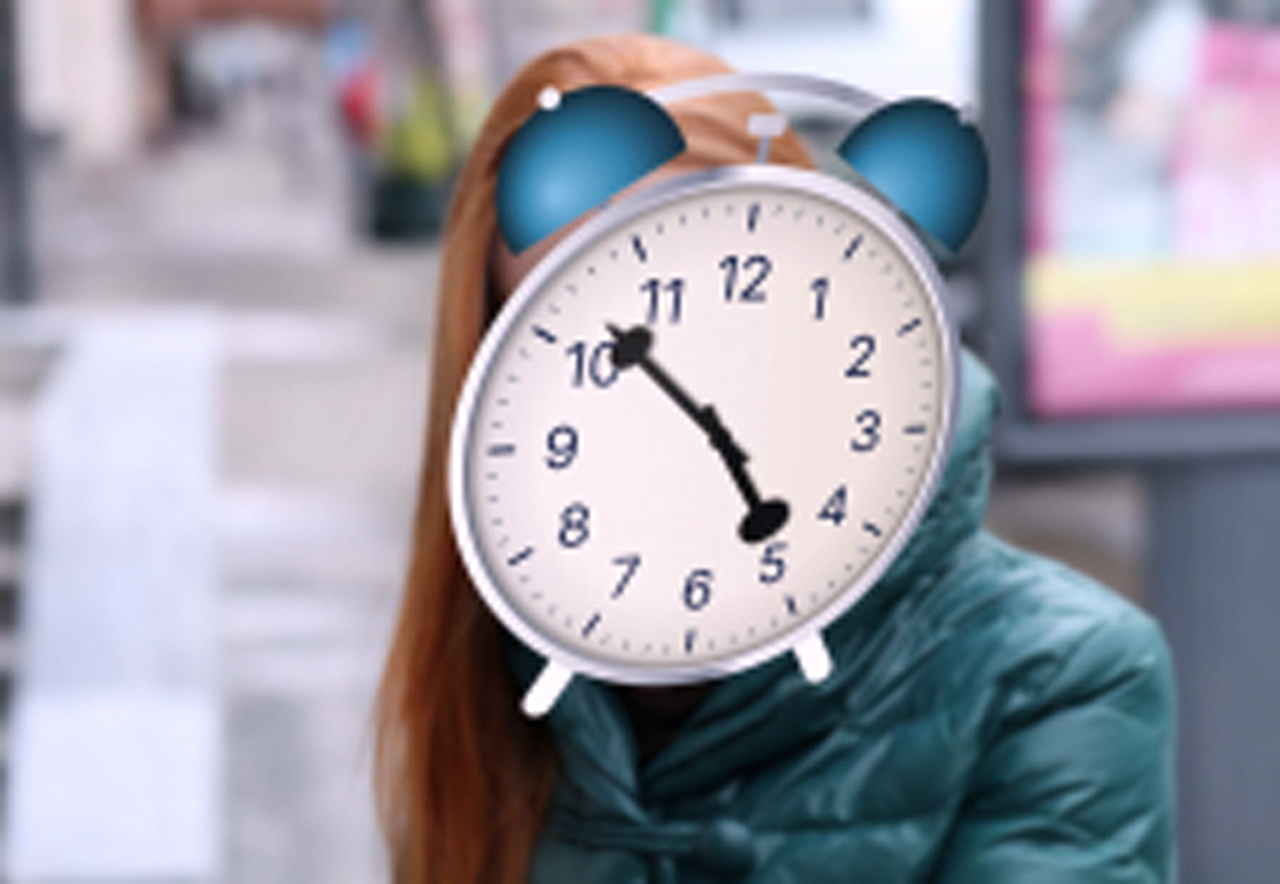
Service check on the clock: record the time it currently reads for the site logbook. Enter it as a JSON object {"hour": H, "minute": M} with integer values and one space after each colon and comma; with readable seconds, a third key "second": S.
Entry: {"hour": 4, "minute": 52}
